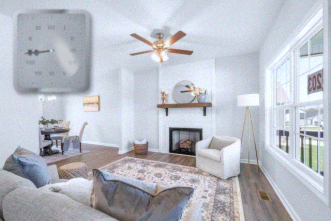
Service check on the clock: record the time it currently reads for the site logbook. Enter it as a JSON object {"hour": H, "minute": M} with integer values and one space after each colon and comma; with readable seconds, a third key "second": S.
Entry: {"hour": 8, "minute": 44}
